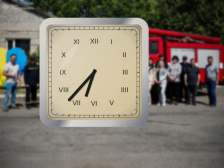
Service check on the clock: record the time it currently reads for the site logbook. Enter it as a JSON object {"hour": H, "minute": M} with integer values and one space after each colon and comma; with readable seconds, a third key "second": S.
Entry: {"hour": 6, "minute": 37}
